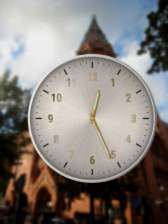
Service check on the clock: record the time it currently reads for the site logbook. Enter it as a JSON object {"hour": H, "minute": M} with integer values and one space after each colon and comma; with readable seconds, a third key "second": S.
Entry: {"hour": 12, "minute": 26}
